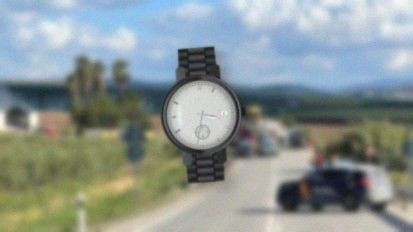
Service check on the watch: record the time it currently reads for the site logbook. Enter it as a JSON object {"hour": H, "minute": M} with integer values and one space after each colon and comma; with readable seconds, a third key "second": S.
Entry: {"hour": 3, "minute": 32}
